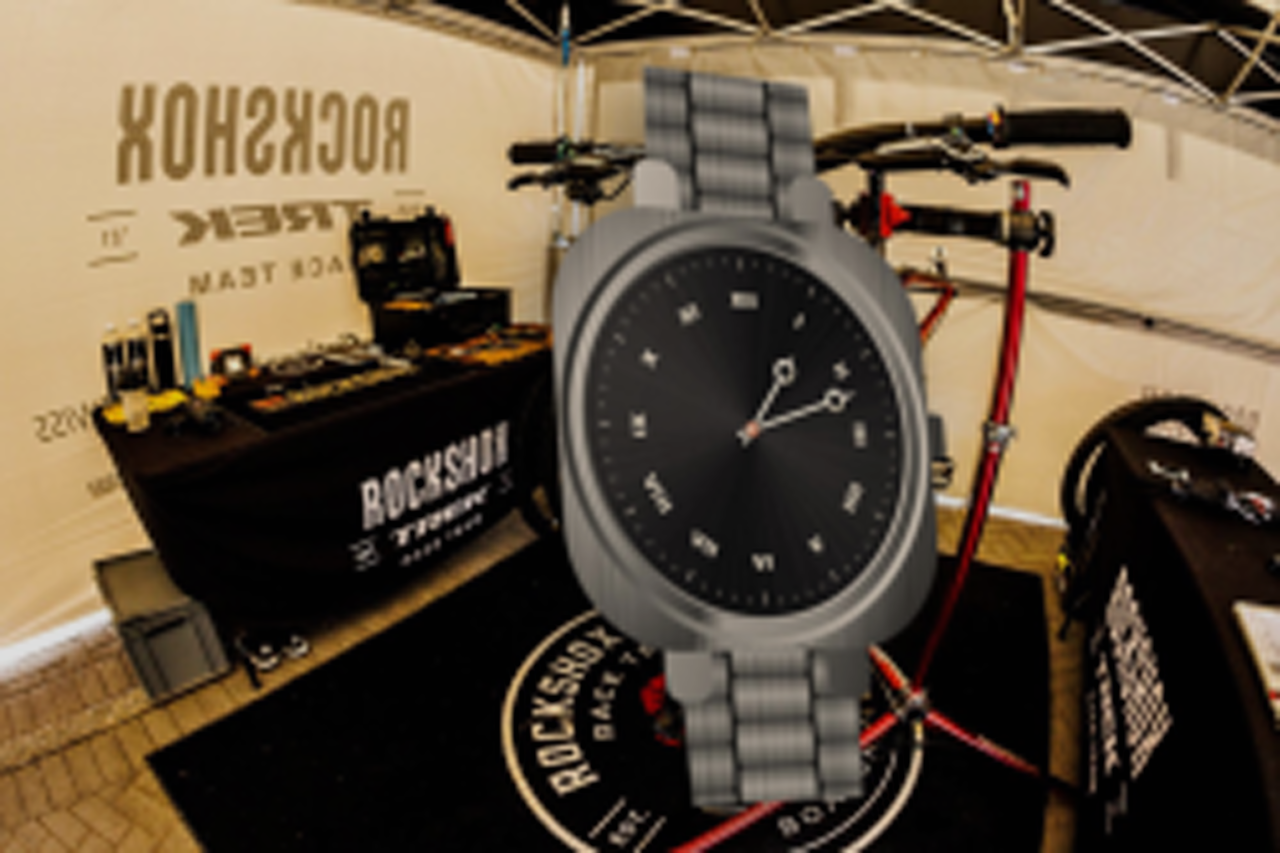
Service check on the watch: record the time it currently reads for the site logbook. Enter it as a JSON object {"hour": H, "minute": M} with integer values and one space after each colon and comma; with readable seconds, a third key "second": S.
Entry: {"hour": 1, "minute": 12}
